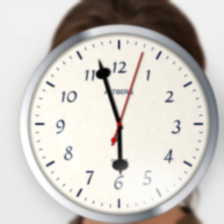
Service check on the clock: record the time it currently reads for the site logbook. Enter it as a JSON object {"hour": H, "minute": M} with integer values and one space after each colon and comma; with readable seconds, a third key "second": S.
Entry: {"hour": 5, "minute": 57, "second": 3}
